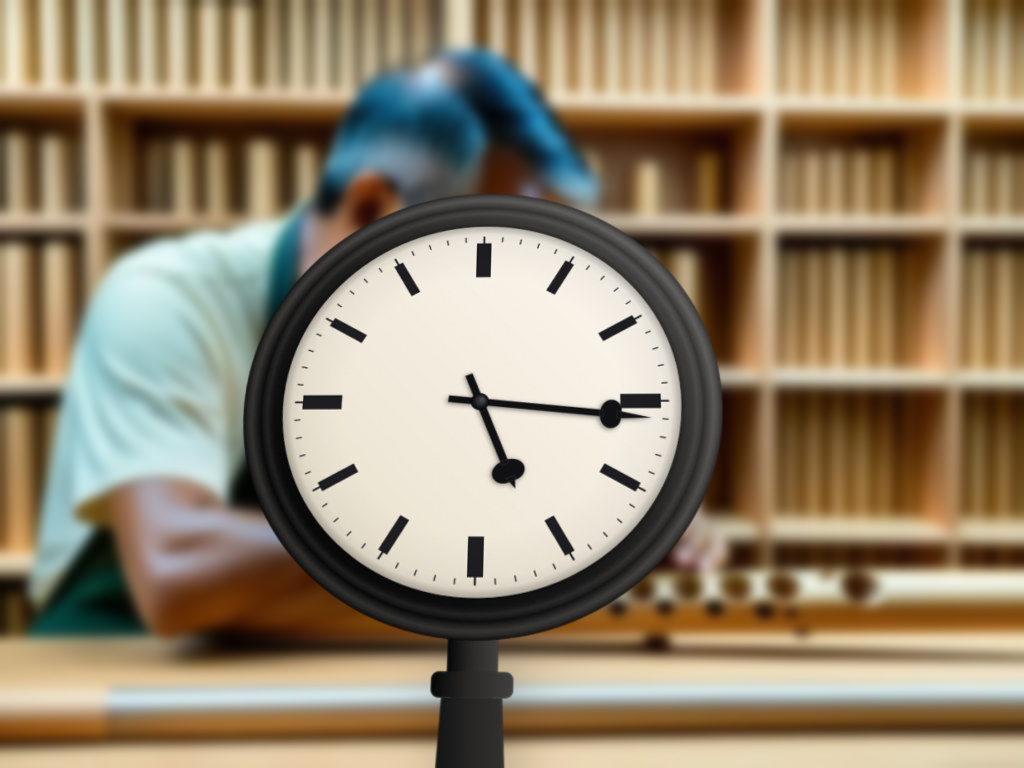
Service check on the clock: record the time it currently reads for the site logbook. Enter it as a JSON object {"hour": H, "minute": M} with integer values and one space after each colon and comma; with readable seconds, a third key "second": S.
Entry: {"hour": 5, "minute": 16}
